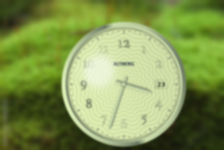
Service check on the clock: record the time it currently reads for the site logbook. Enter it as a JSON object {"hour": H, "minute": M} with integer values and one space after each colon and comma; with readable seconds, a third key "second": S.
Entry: {"hour": 3, "minute": 33}
